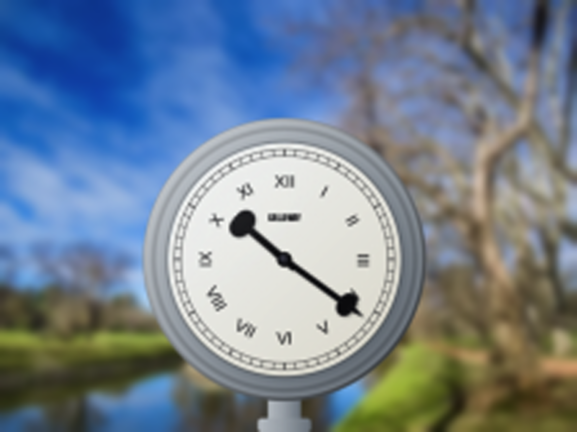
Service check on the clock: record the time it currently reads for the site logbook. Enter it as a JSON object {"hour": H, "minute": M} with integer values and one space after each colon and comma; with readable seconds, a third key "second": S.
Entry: {"hour": 10, "minute": 21}
